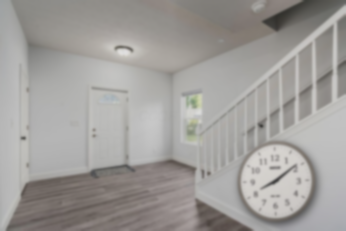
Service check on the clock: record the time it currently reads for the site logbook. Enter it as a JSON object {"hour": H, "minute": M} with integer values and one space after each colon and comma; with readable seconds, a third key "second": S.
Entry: {"hour": 8, "minute": 9}
